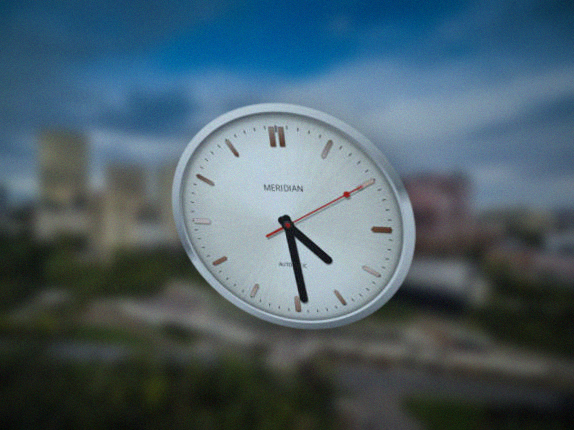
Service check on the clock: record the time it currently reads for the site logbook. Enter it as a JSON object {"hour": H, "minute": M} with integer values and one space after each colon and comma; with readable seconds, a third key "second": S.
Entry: {"hour": 4, "minute": 29, "second": 10}
